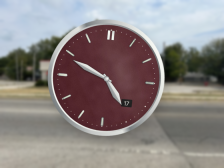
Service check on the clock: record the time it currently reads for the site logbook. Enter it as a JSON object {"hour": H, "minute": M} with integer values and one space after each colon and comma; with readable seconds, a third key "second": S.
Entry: {"hour": 4, "minute": 49}
